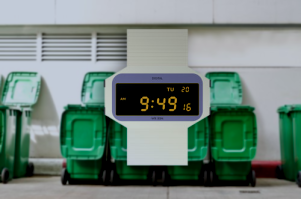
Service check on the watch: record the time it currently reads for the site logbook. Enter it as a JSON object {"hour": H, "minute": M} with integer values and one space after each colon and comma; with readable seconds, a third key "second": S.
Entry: {"hour": 9, "minute": 49, "second": 16}
